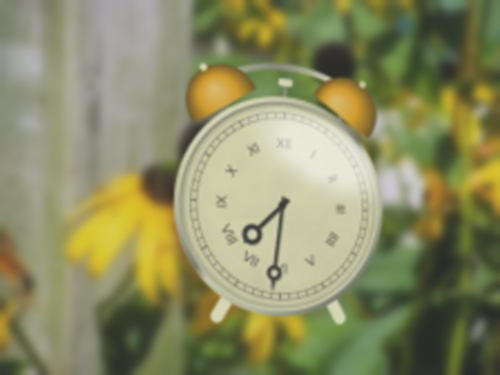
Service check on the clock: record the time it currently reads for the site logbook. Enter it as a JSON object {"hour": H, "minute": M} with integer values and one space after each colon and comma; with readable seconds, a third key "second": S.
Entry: {"hour": 7, "minute": 31}
